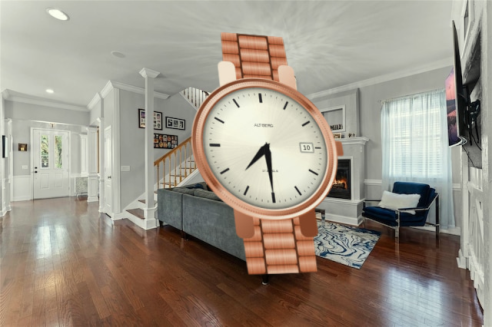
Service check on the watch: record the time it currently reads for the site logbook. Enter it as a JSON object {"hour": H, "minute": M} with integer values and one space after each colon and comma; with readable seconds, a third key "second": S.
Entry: {"hour": 7, "minute": 30}
